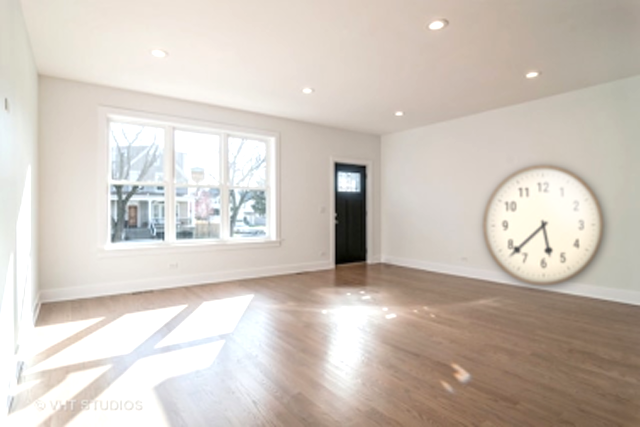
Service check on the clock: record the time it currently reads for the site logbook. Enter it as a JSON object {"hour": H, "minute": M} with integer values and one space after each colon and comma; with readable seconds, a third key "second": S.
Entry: {"hour": 5, "minute": 38}
